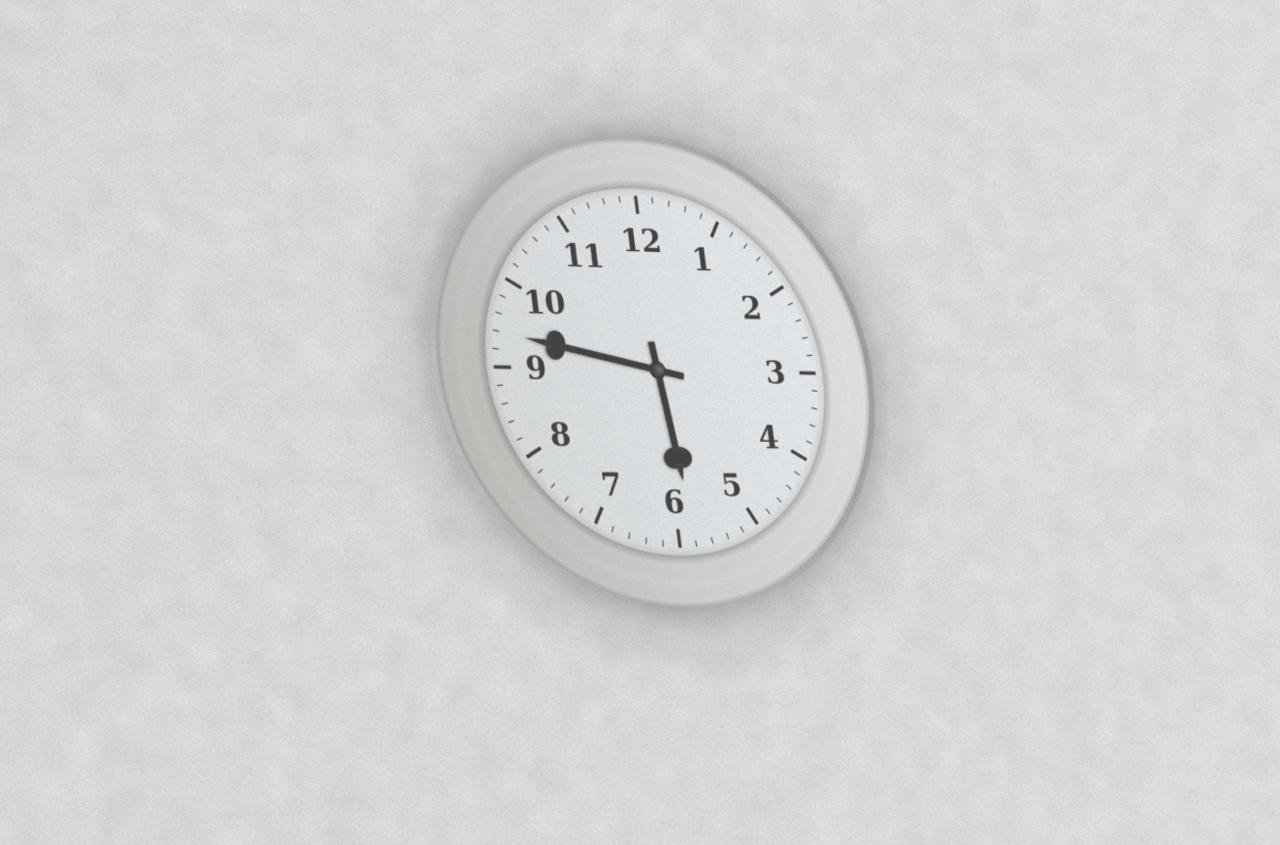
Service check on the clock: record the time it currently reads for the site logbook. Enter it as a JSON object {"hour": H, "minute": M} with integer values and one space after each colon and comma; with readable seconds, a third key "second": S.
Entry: {"hour": 5, "minute": 47}
